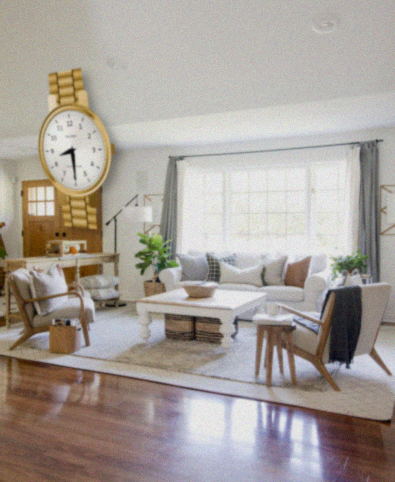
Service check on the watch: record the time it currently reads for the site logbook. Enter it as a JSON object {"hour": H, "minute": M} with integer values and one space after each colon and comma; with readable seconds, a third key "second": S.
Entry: {"hour": 8, "minute": 30}
